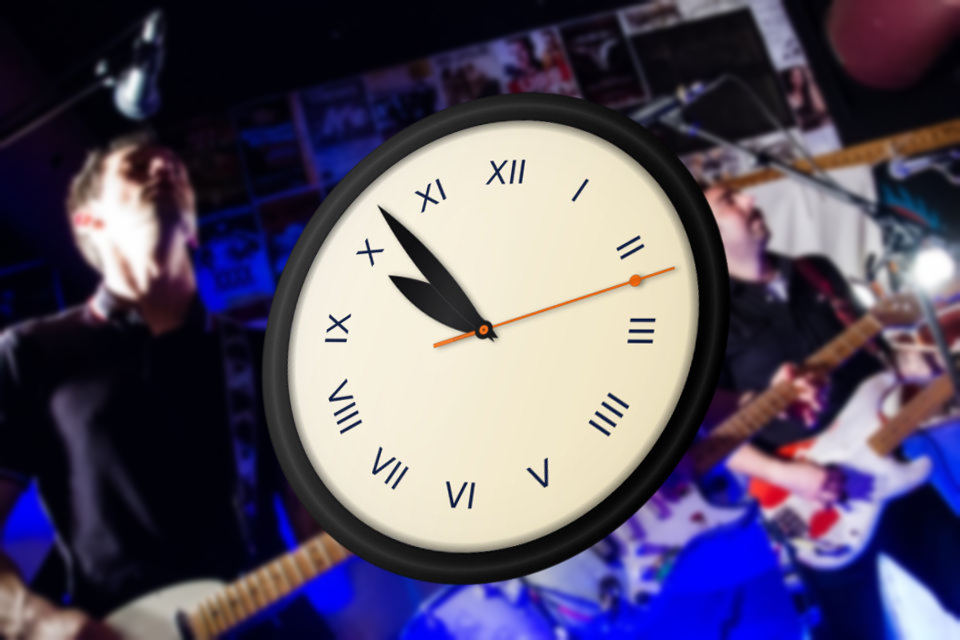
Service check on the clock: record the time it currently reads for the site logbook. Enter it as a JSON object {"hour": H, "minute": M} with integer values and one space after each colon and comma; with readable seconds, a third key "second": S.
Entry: {"hour": 9, "minute": 52, "second": 12}
